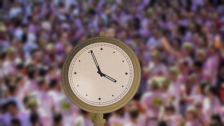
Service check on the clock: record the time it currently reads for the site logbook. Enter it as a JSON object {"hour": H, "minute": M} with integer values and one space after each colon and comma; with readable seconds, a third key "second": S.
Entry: {"hour": 3, "minute": 56}
